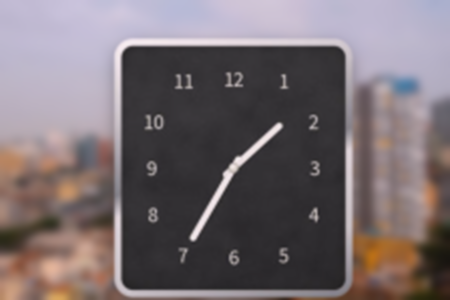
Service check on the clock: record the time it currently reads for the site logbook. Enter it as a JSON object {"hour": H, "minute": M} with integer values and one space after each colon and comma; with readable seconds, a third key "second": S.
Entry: {"hour": 1, "minute": 35}
